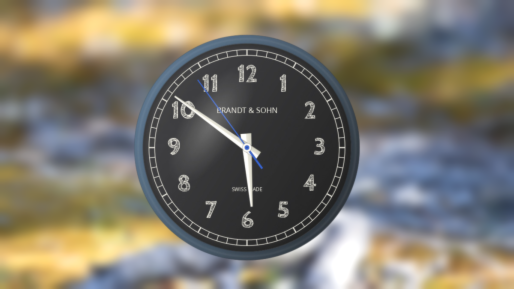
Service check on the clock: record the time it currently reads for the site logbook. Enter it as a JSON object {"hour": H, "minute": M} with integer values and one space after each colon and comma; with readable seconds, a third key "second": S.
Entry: {"hour": 5, "minute": 50, "second": 54}
